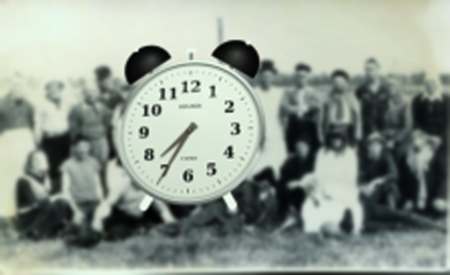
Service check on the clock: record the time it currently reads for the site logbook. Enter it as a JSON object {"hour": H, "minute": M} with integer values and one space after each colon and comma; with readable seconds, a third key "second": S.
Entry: {"hour": 7, "minute": 35}
